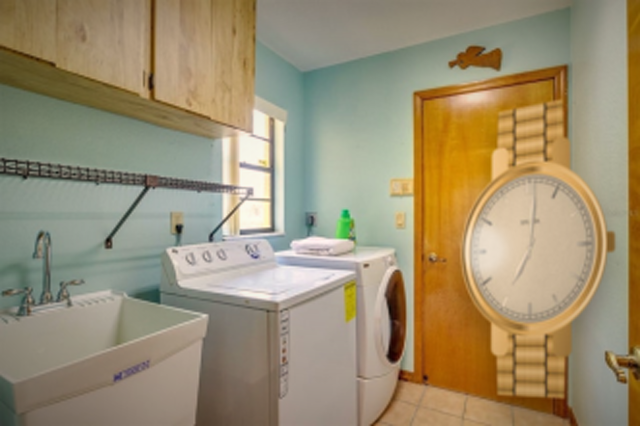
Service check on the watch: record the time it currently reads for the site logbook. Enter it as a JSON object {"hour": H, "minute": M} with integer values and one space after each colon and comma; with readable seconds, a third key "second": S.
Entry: {"hour": 7, "minute": 1}
